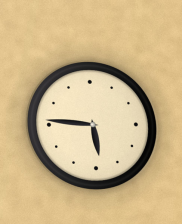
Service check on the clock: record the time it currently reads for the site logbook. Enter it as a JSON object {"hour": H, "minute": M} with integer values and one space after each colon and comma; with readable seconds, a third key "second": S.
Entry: {"hour": 5, "minute": 46}
